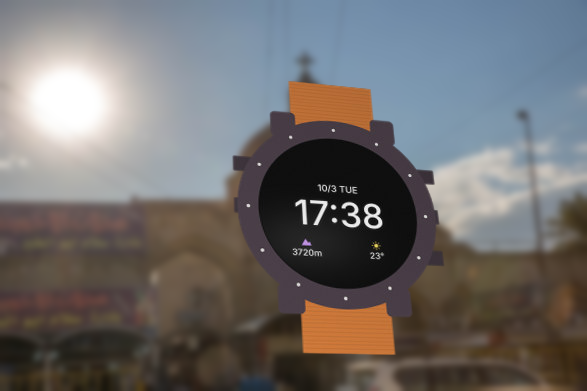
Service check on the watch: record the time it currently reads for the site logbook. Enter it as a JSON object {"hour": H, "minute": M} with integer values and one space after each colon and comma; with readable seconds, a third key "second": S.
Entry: {"hour": 17, "minute": 38}
